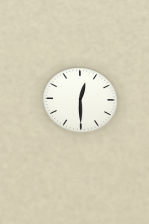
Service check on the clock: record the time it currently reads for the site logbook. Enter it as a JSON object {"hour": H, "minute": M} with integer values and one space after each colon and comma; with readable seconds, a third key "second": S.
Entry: {"hour": 12, "minute": 30}
